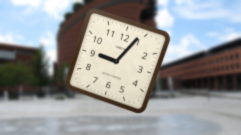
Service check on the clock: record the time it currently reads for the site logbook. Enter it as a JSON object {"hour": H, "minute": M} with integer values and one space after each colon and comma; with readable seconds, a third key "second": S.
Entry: {"hour": 9, "minute": 4}
